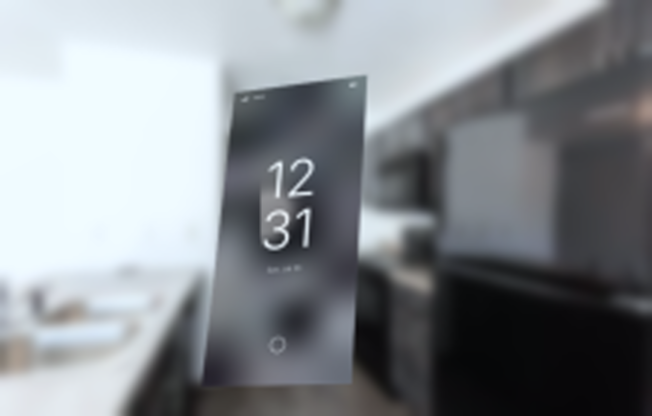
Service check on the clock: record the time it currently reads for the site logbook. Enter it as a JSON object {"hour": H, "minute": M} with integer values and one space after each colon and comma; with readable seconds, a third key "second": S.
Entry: {"hour": 12, "minute": 31}
